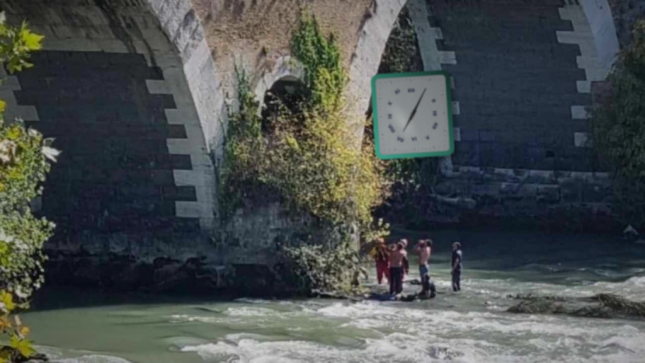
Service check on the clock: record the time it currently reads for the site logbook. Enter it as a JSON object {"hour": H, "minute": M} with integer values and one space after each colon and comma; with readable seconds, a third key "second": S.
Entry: {"hour": 7, "minute": 5}
